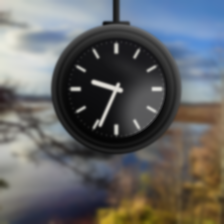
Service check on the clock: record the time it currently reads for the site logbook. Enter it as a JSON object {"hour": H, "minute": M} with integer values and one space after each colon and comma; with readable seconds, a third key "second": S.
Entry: {"hour": 9, "minute": 34}
